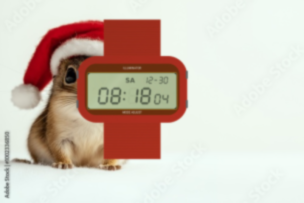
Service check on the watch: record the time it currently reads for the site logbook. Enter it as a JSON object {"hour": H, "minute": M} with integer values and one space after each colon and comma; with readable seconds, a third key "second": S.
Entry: {"hour": 8, "minute": 18, "second": 4}
